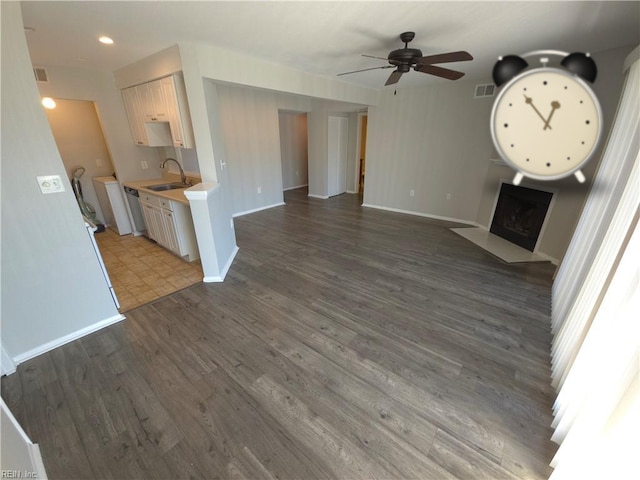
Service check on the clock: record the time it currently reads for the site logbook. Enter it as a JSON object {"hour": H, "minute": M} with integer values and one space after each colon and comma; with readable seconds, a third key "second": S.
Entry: {"hour": 12, "minute": 54}
